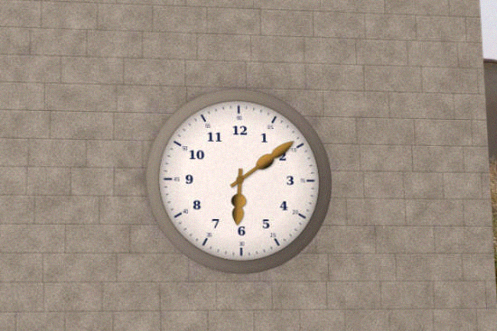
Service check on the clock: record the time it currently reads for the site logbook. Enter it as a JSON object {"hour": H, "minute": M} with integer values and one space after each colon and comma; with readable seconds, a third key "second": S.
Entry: {"hour": 6, "minute": 9}
